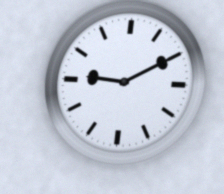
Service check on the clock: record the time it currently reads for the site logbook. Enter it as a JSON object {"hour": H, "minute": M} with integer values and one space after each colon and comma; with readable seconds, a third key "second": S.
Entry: {"hour": 9, "minute": 10}
